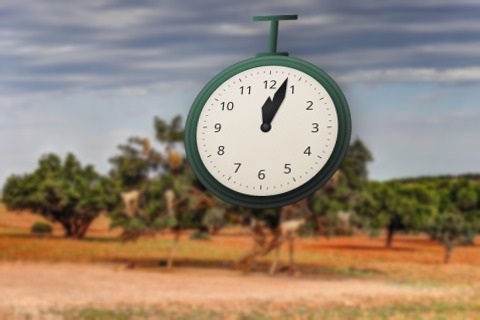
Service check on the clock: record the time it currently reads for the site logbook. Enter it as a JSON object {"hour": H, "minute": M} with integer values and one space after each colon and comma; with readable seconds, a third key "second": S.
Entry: {"hour": 12, "minute": 3}
